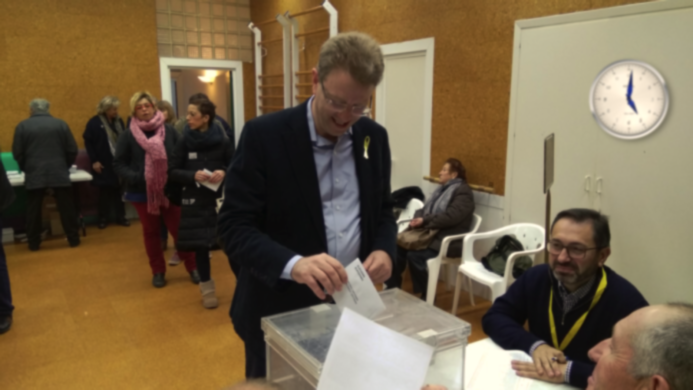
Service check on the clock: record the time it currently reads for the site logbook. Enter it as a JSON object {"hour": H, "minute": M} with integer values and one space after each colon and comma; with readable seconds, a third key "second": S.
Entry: {"hour": 5, "minute": 1}
